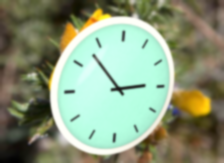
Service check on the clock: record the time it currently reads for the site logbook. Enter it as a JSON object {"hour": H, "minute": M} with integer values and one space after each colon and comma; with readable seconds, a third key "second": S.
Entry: {"hour": 2, "minute": 53}
